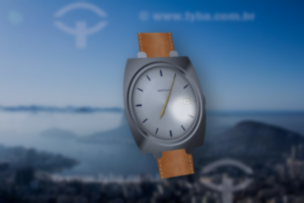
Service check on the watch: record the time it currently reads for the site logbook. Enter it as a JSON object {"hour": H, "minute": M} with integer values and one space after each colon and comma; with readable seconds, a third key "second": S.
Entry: {"hour": 7, "minute": 5}
